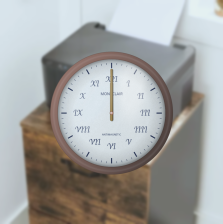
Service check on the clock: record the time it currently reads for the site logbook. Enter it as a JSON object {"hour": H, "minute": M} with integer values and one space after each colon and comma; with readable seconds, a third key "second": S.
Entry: {"hour": 12, "minute": 0}
